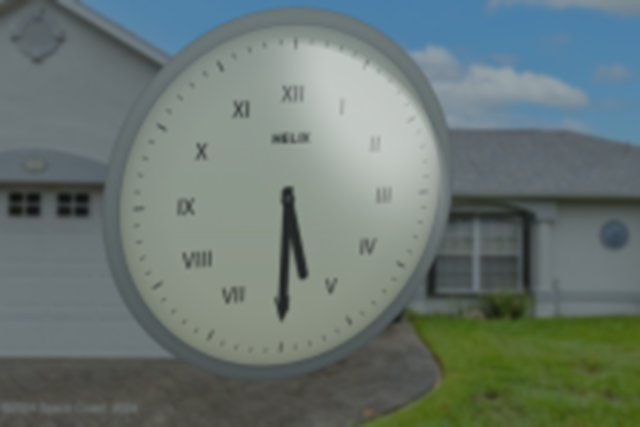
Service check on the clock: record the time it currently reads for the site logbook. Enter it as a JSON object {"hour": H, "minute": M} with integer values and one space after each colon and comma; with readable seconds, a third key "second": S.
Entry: {"hour": 5, "minute": 30}
